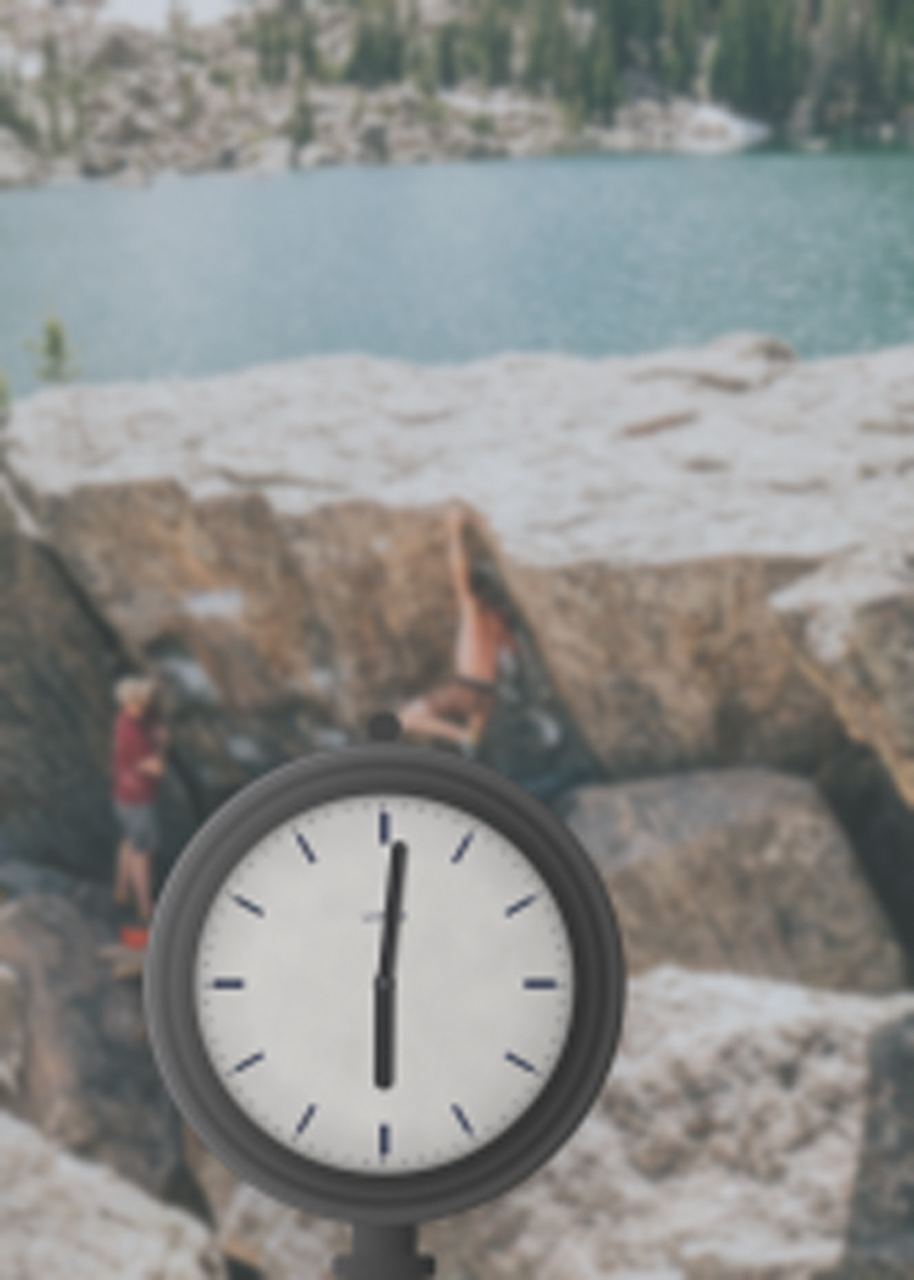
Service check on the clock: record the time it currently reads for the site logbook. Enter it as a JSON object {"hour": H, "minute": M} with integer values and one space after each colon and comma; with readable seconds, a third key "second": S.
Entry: {"hour": 6, "minute": 1}
